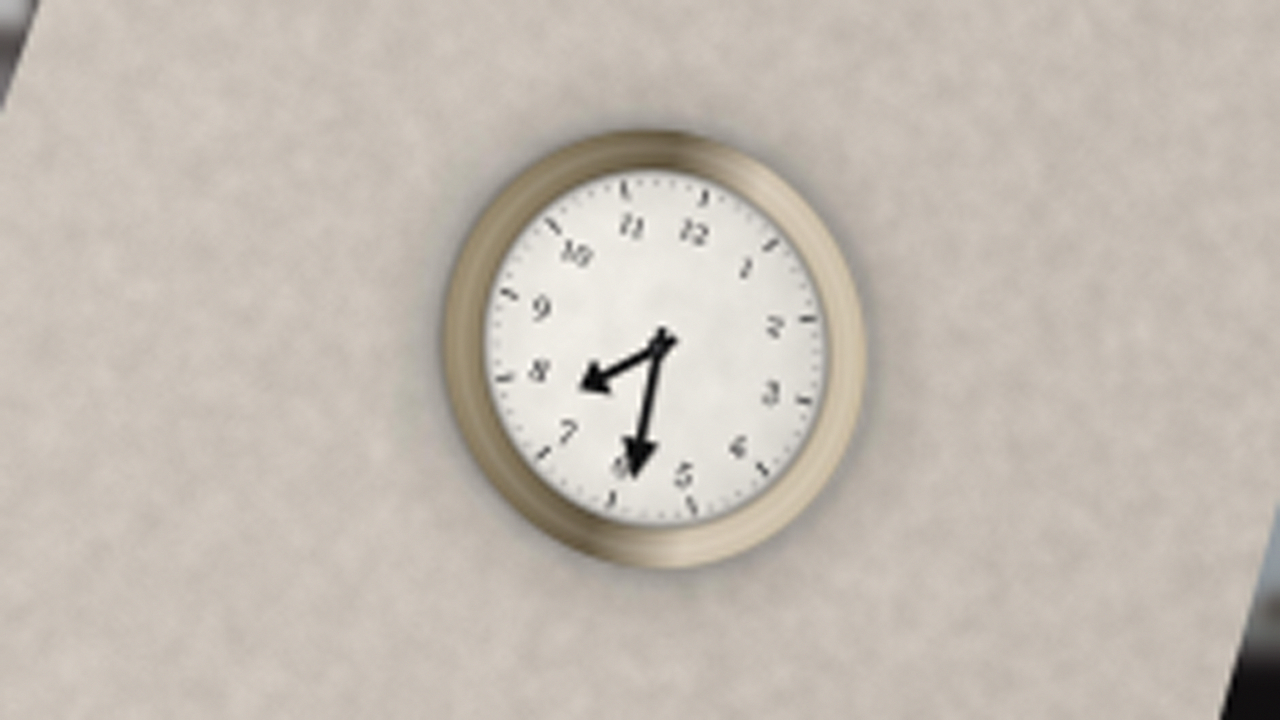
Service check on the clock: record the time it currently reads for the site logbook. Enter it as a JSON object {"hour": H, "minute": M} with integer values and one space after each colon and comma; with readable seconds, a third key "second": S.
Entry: {"hour": 7, "minute": 29}
